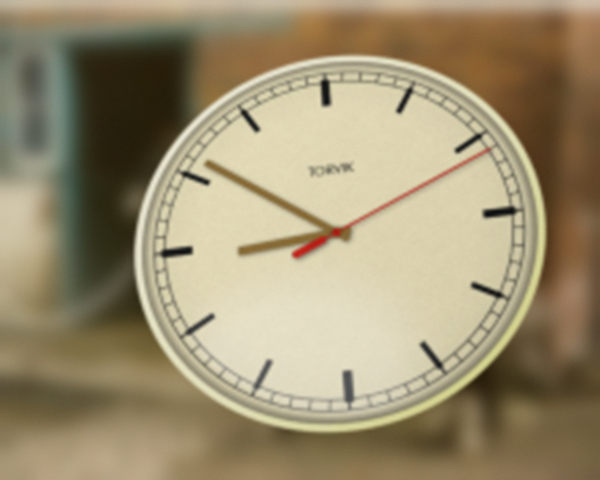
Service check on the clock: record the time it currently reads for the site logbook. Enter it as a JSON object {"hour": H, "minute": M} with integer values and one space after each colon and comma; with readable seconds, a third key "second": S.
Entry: {"hour": 8, "minute": 51, "second": 11}
